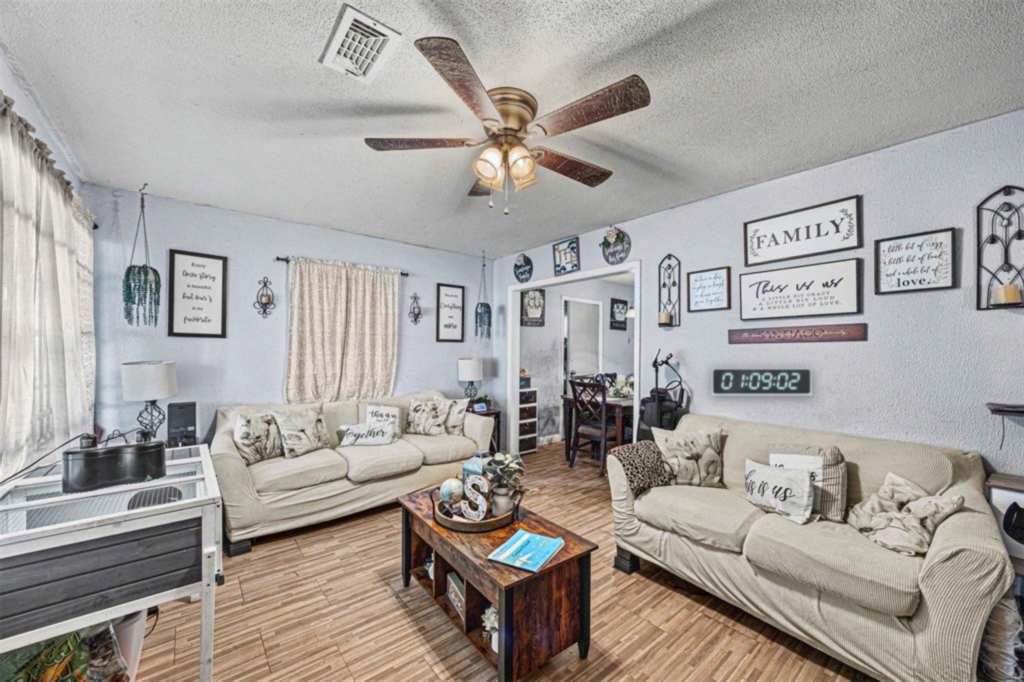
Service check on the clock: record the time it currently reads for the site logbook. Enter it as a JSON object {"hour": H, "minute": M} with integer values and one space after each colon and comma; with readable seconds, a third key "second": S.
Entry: {"hour": 1, "minute": 9, "second": 2}
